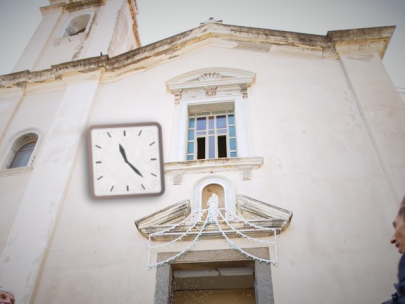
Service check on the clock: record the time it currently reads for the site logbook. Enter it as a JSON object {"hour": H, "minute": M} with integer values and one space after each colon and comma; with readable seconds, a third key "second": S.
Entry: {"hour": 11, "minute": 23}
